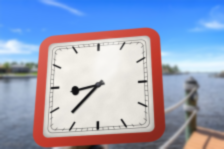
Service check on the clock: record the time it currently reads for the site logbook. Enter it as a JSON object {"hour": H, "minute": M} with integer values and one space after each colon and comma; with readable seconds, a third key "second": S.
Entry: {"hour": 8, "minute": 37}
